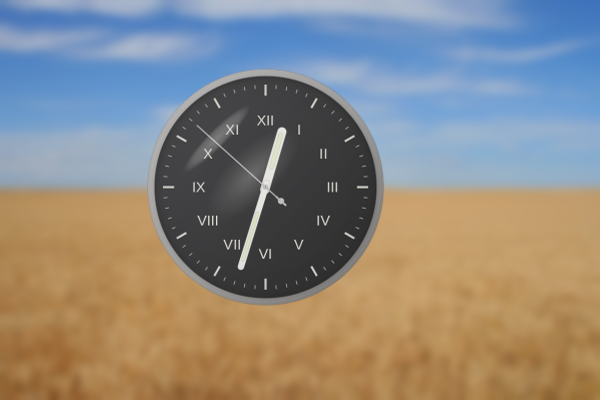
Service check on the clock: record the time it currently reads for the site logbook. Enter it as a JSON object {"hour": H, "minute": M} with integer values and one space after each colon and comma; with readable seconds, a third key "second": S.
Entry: {"hour": 12, "minute": 32, "second": 52}
